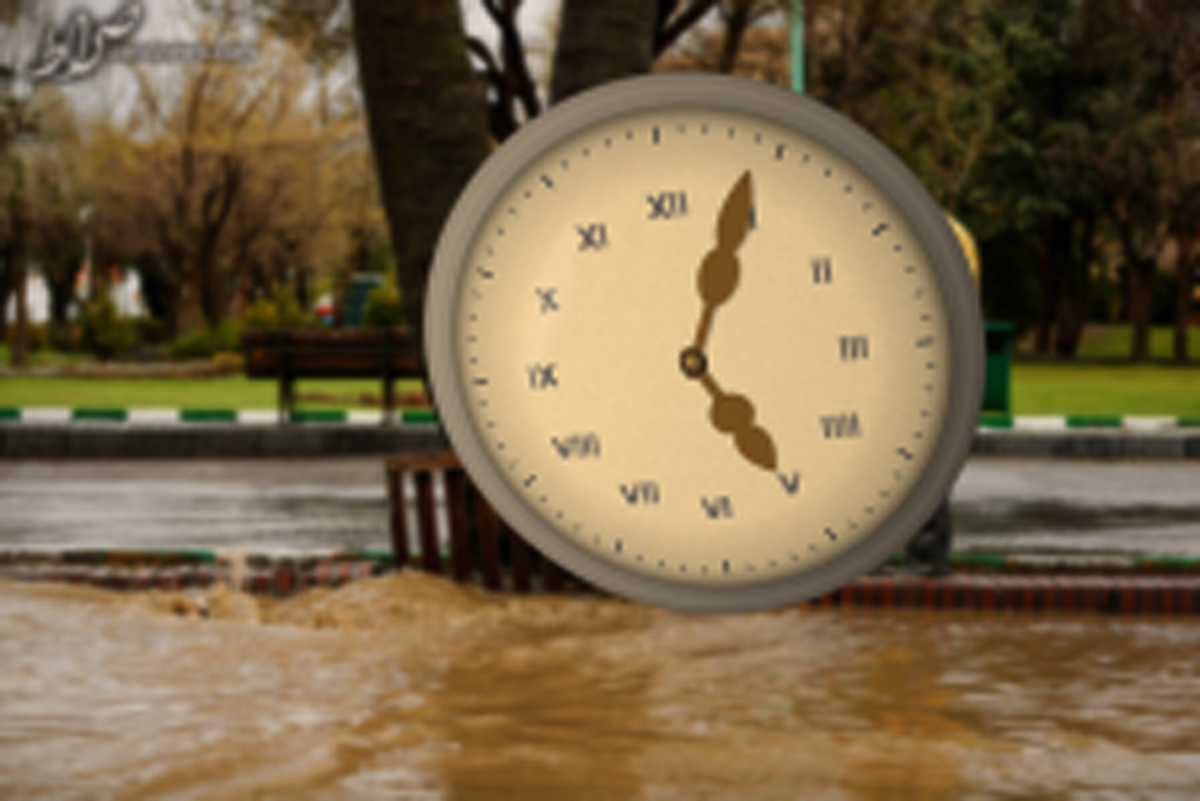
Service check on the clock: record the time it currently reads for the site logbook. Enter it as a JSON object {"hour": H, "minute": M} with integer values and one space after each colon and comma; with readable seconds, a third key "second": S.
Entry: {"hour": 5, "minute": 4}
